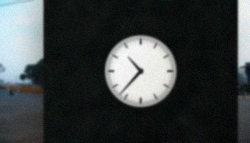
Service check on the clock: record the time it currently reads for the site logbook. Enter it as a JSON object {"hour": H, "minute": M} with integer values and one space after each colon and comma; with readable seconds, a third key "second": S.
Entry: {"hour": 10, "minute": 37}
